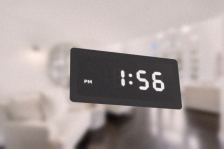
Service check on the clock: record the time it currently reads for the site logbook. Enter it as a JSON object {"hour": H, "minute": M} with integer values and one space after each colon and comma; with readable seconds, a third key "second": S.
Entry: {"hour": 1, "minute": 56}
